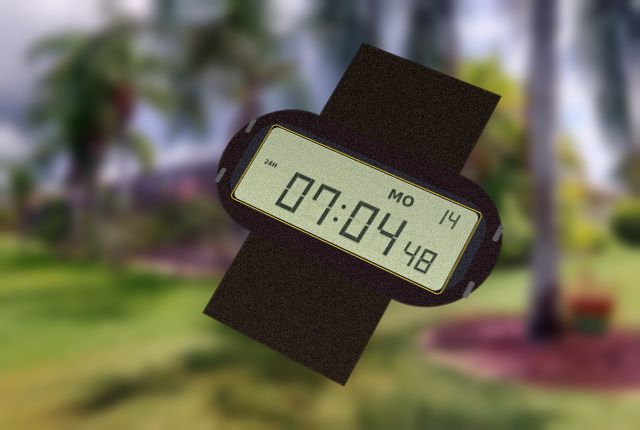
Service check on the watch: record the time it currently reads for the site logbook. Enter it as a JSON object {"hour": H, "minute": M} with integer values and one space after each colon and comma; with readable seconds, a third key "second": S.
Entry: {"hour": 7, "minute": 4, "second": 48}
